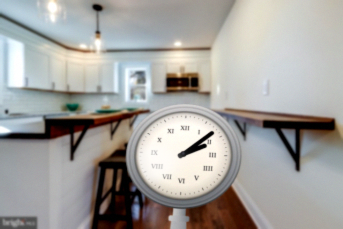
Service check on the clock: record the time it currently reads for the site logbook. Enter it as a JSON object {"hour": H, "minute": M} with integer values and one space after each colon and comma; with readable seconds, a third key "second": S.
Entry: {"hour": 2, "minute": 8}
